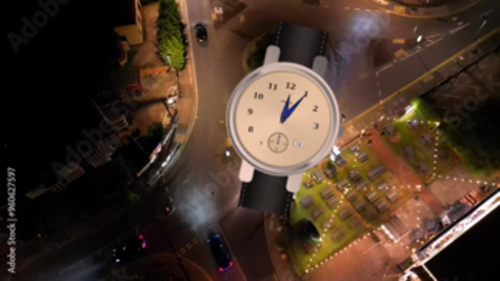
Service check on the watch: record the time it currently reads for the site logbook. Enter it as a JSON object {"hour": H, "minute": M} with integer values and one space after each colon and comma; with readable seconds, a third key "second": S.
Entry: {"hour": 12, "minute": 5}
